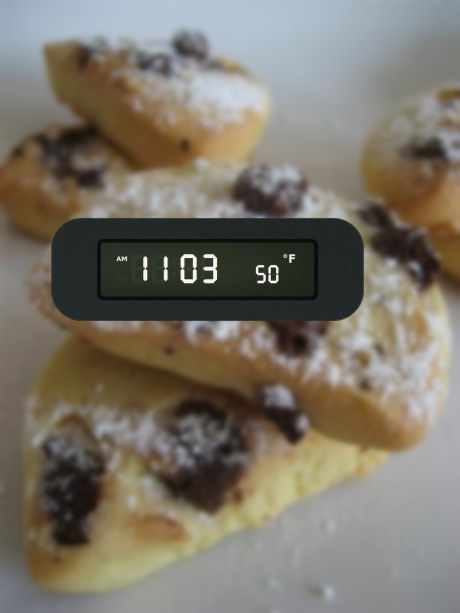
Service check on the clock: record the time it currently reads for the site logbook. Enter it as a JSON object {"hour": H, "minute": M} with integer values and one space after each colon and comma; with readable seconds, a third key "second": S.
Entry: {"hour": 11, "minute": 3}
